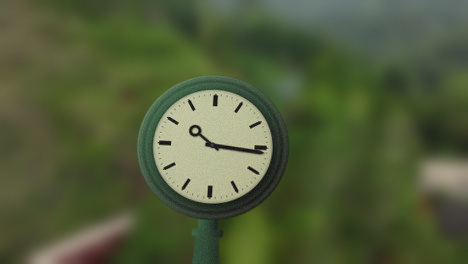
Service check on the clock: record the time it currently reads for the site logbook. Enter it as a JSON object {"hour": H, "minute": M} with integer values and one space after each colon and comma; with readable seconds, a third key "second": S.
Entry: {"hour": 10, "minute": 16}
